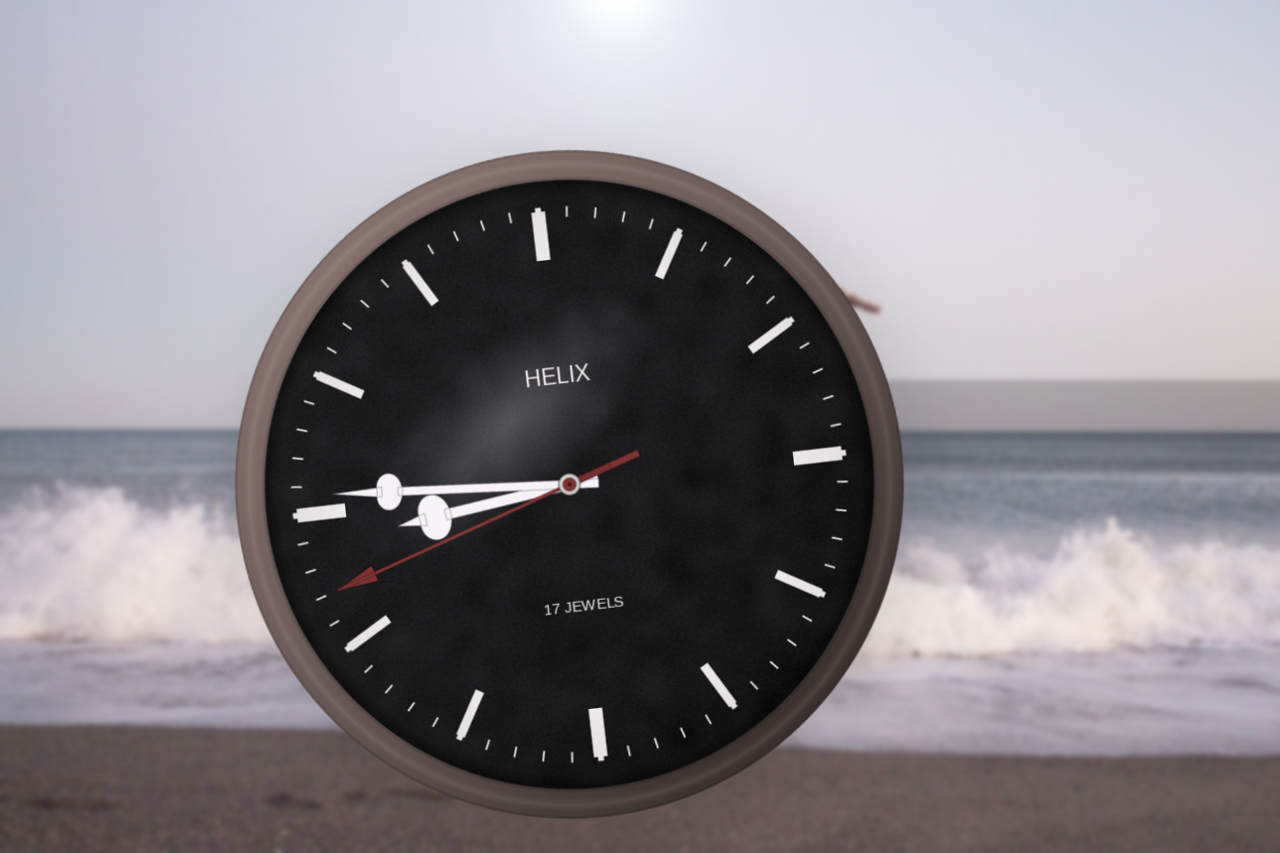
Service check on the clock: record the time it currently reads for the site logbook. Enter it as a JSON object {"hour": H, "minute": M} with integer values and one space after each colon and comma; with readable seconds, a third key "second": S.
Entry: {"hour": 8, "minute": 45, "second": 42}
